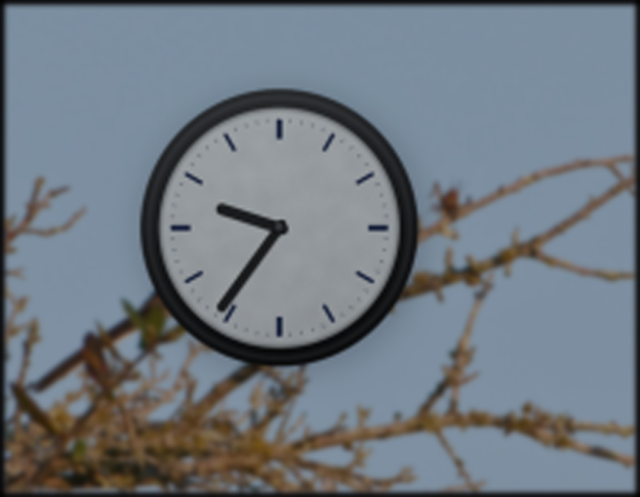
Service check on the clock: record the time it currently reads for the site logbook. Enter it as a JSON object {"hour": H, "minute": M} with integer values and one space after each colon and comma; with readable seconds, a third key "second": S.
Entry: {"hour": 9, "minute": 36}
